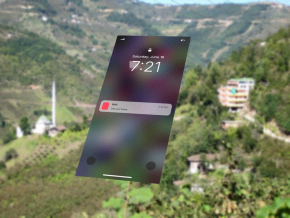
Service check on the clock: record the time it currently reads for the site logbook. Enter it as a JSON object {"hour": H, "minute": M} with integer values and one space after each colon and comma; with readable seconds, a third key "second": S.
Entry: {"hour": 7, "minute": 21}
